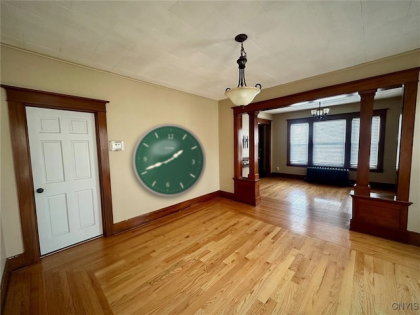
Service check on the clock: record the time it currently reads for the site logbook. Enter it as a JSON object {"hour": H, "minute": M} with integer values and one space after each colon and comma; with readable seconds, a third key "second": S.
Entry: {"hour": 1, "minute": 41}
